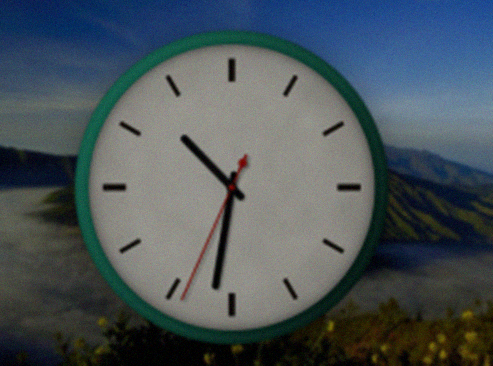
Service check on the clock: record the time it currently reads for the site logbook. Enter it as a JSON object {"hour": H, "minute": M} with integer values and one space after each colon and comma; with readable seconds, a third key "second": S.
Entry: {"hour": 10, "minute": 31, "second": 34}
